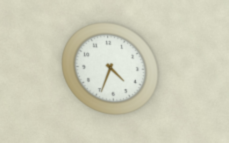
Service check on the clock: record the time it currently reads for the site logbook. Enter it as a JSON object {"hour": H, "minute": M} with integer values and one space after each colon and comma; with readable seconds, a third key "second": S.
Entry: {"hour": 4, "minute": 34}
